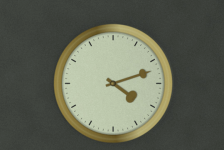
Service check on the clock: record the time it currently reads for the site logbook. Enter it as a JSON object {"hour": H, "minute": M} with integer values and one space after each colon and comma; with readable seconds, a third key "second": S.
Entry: {"hour": 4, "minute": 12}
